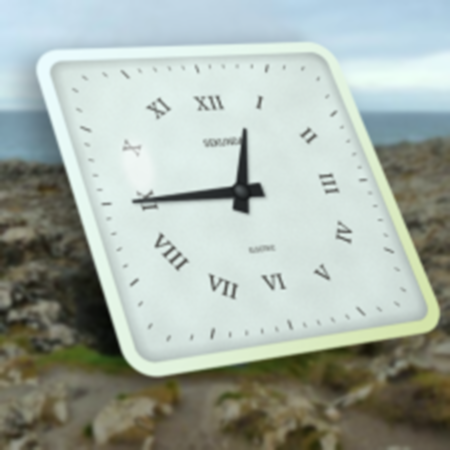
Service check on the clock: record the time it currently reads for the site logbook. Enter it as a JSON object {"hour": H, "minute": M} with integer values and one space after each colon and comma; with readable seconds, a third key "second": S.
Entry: {"hour": 12, "minute": 45}
